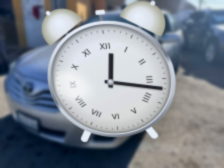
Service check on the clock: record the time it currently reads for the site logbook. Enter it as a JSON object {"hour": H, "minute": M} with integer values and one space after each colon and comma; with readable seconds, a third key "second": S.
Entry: {"hour": 12, "minute": 17}
